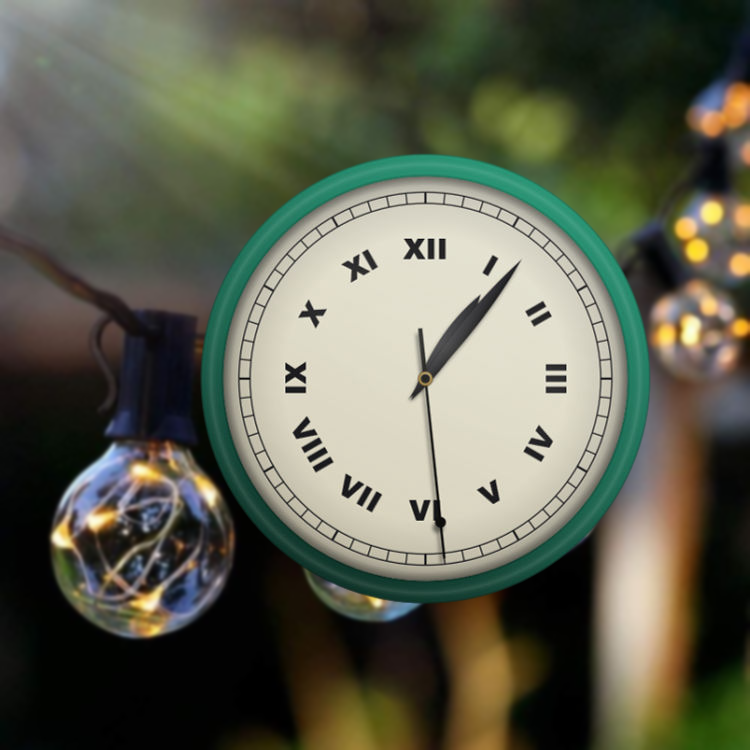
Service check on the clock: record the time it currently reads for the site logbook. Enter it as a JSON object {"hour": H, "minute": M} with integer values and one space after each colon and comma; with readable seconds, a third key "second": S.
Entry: {"hour": 1, "minute": 6, "second": 29}
